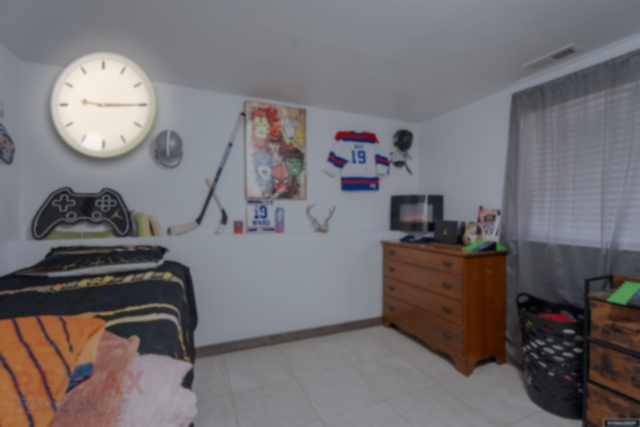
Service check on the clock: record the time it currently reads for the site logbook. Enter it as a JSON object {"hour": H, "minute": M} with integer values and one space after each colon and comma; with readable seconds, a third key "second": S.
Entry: {"hour": 9, "minute": 15}
